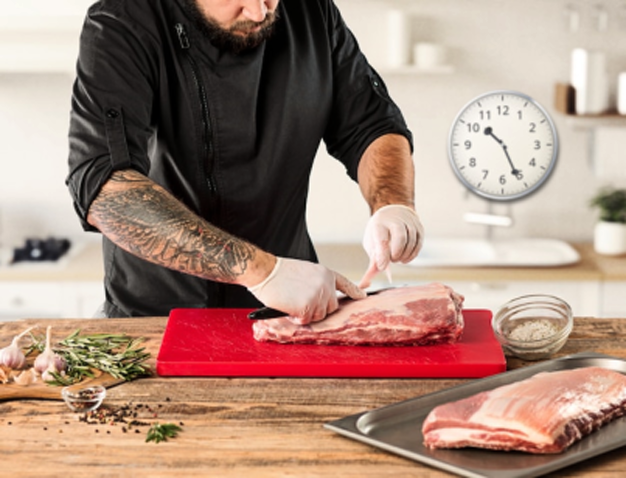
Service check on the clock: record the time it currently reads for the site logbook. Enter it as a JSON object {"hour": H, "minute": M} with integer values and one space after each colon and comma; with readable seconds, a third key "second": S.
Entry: {"hour": 10, "minute": 26}
